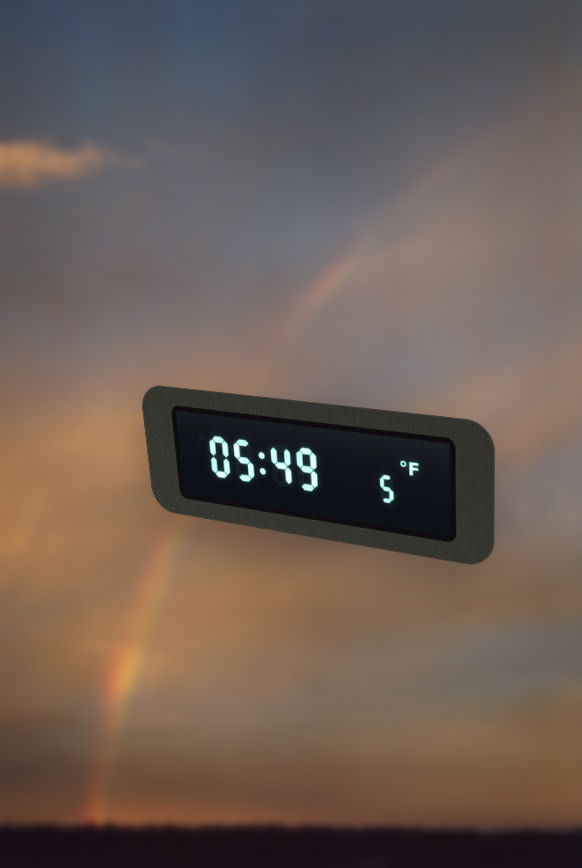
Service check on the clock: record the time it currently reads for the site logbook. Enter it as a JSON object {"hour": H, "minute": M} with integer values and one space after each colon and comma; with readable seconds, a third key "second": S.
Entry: {"hour": 5, "minute": 49}
